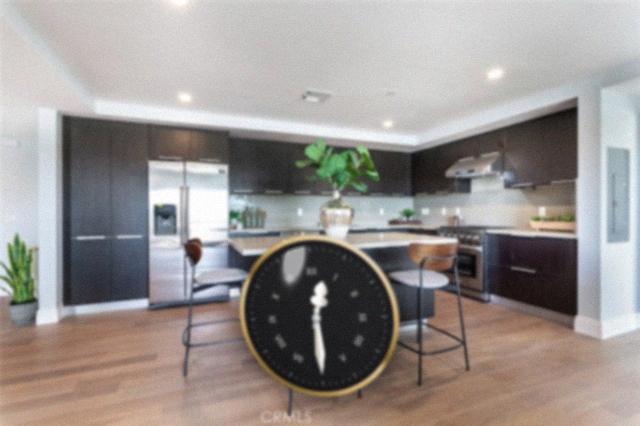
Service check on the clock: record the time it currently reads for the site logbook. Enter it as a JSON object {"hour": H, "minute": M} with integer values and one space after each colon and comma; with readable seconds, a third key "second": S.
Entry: {"hour": 12, "minute": 30}
